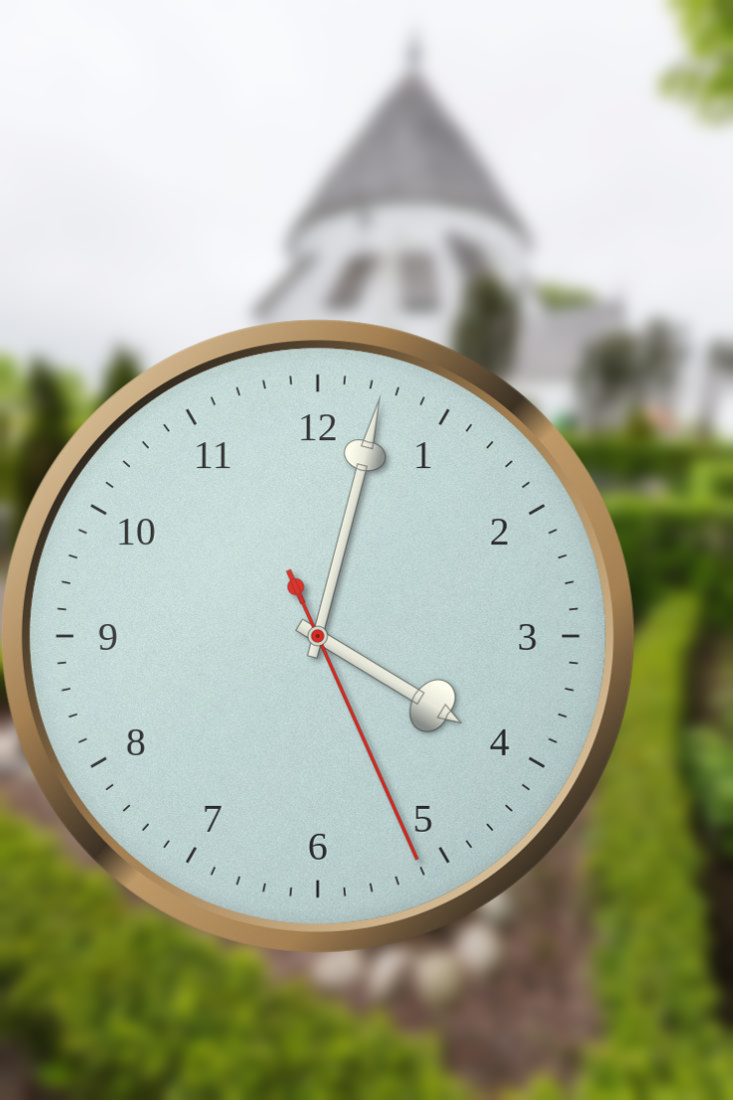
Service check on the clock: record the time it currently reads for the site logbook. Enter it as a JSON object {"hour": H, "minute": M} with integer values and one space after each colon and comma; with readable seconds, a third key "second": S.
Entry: {"hour": 4, "minute": 2, "second": 26}
